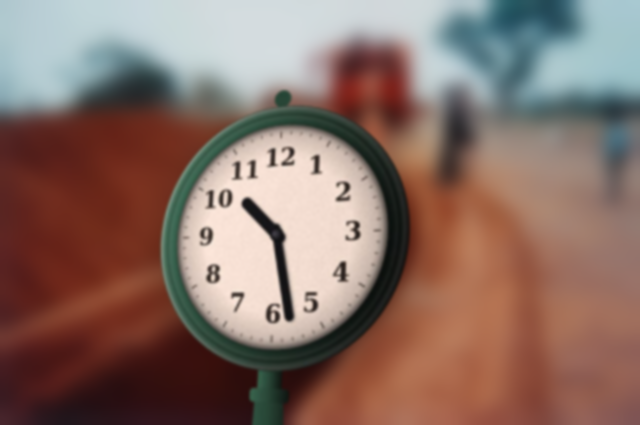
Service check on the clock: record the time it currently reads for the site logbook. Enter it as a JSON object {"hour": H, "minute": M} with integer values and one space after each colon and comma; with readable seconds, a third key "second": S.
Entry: {"hour": 10, "minute": 28}
